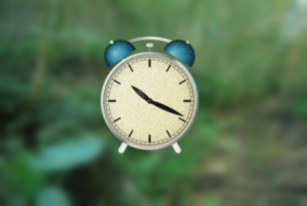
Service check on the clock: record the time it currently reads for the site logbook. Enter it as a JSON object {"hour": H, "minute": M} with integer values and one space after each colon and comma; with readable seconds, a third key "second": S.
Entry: {"hour": 10, "minute": 19}
